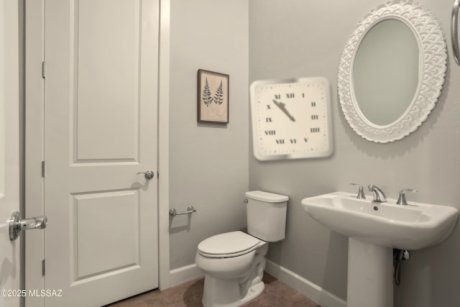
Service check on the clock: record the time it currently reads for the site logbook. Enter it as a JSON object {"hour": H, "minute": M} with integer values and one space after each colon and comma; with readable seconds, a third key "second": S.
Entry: {"hour": 10, "minute": 53}
